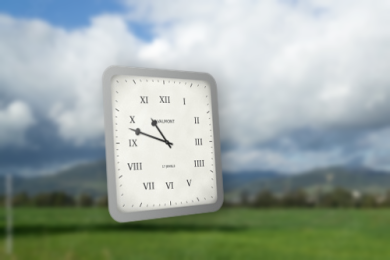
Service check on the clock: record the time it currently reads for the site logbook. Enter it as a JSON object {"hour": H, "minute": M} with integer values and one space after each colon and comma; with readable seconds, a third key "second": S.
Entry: {"hour": 10, "minute": 48}
